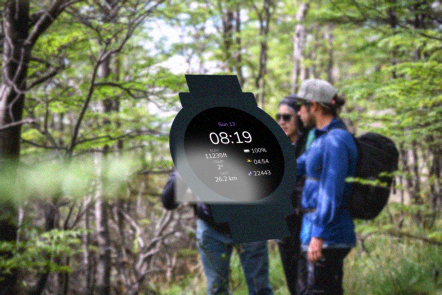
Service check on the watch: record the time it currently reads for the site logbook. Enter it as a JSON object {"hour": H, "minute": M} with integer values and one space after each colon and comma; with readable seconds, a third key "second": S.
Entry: {"hour": 8, "minute": 19}
